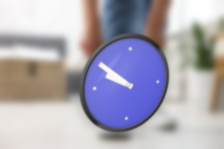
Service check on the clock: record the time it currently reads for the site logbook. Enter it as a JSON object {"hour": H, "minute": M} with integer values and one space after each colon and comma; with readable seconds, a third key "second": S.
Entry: {"hour": 9, "minute": 51}
